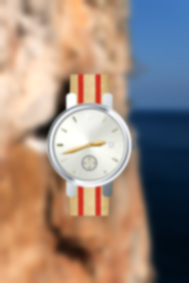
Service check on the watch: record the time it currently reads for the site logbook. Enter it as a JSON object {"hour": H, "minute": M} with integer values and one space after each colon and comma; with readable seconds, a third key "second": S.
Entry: {"hour": 2, "minute": 42}
